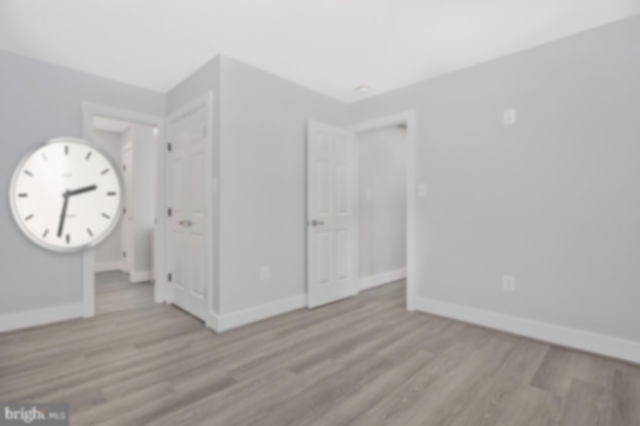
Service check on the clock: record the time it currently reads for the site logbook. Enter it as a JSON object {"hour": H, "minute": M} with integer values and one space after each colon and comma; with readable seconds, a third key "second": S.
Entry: {"hour": 2, "minute": 32}
